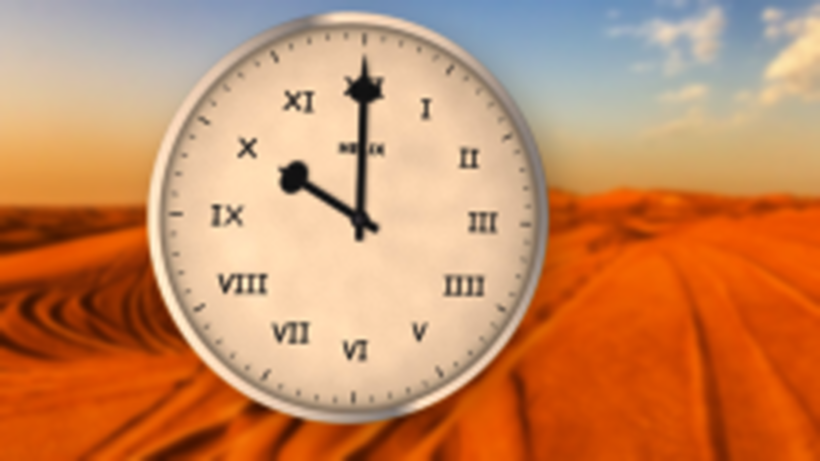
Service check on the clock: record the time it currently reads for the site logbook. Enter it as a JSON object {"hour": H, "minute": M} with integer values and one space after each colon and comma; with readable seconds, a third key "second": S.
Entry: {"hour": 10, "minute": 0}
